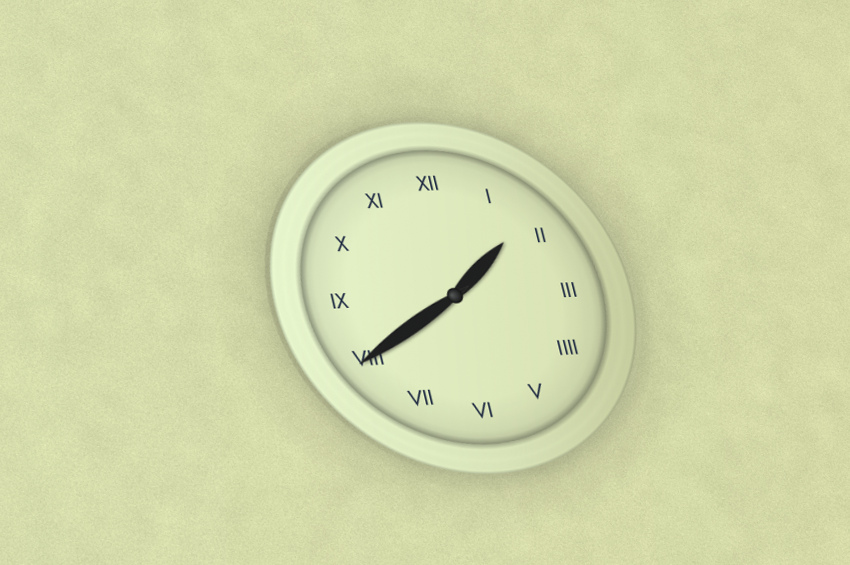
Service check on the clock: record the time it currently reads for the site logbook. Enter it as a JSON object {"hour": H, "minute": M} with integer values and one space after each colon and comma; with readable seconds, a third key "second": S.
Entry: {"hour": 1, "minute": 40}
